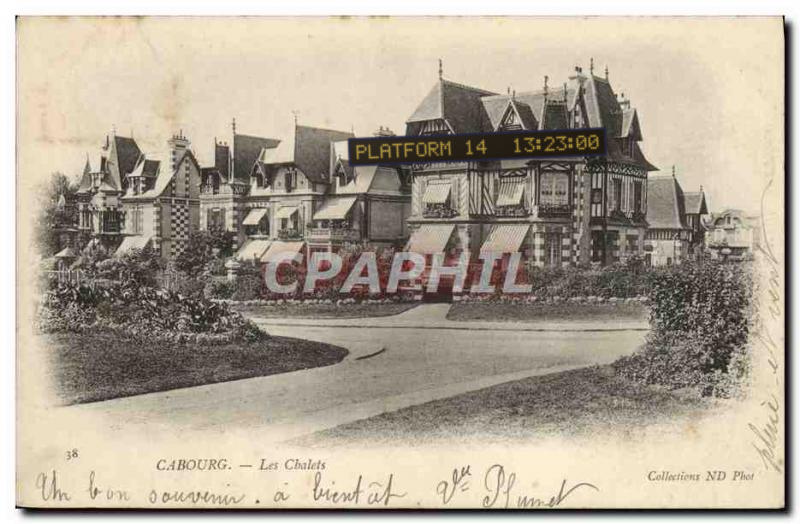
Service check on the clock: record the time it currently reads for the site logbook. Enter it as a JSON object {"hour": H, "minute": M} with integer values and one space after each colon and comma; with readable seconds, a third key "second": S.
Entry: {"hour": 13, "minute": 23, "second": 0}
